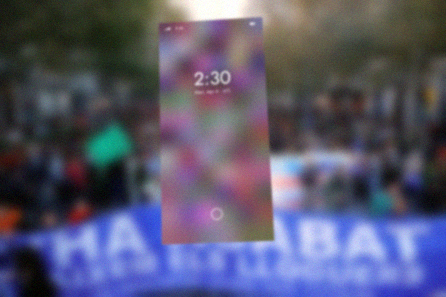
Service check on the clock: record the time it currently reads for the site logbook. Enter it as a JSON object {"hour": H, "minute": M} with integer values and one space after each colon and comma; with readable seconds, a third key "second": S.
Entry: {"hour": 2, "minute": 30}
